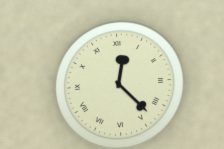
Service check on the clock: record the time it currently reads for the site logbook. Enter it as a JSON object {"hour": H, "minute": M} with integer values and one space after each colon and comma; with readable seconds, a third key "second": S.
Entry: {"hour": 12, "minute": 23}
